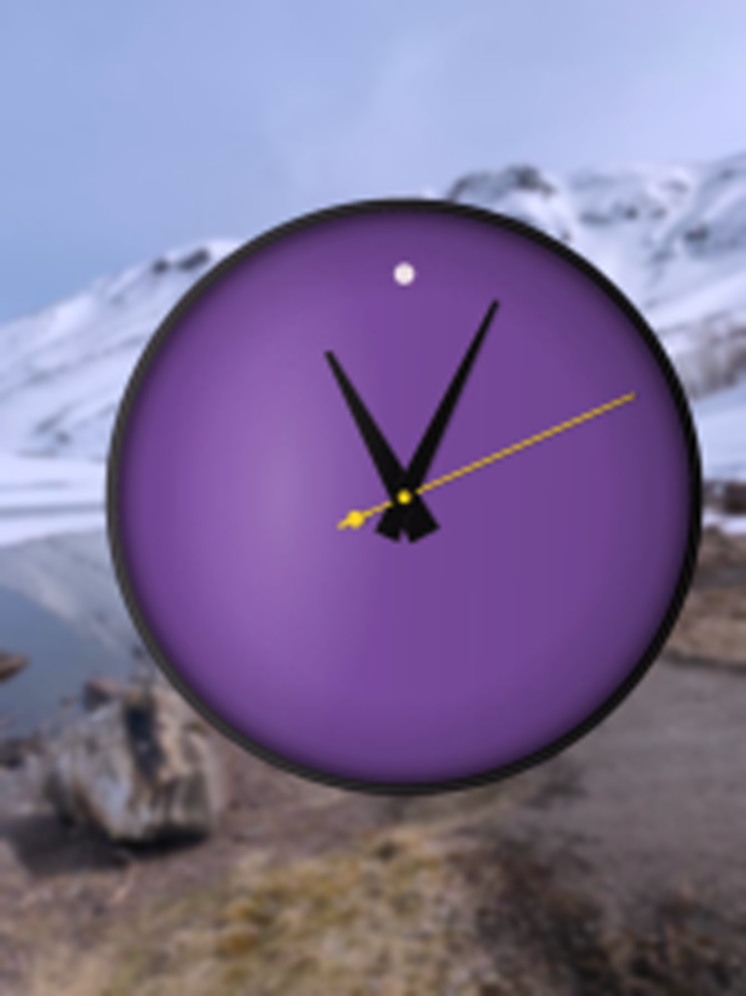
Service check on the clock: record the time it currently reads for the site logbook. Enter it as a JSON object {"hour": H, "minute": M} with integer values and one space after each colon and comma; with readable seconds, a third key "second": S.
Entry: {"hour": 11, "minute": 4, "second": 11}
